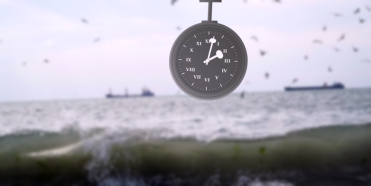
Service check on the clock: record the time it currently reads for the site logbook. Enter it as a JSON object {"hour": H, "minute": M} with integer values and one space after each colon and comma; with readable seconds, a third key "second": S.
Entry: {"hour": 2, "minute": 2}
